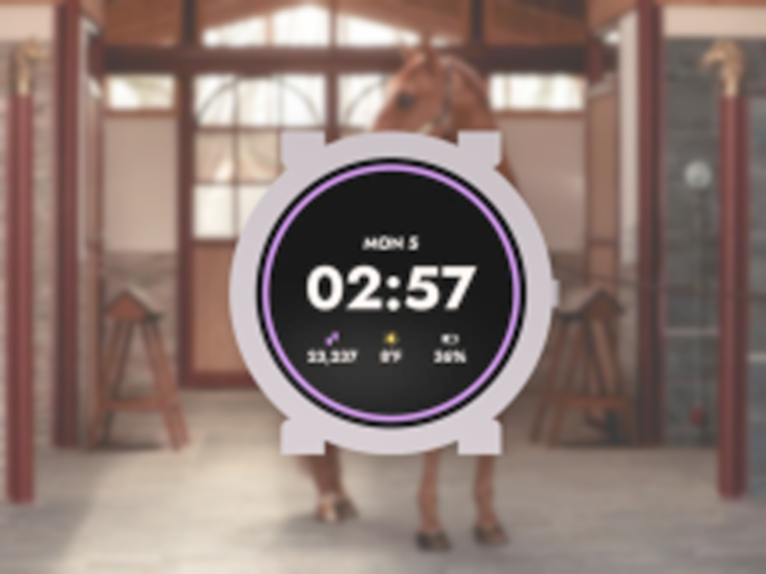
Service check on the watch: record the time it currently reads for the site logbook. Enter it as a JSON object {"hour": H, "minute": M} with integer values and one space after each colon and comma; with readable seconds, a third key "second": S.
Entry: {"hour": 2, "minute": 57}
